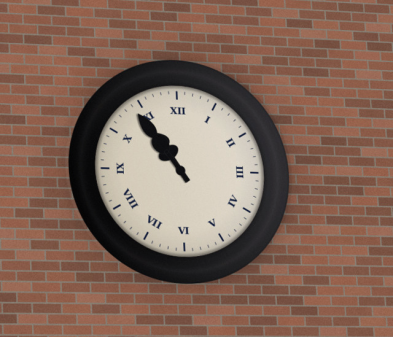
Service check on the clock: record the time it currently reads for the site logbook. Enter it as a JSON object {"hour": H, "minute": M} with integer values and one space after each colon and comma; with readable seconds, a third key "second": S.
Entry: {"hour": 10, "minute": 54}
